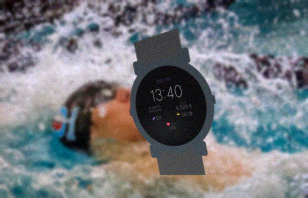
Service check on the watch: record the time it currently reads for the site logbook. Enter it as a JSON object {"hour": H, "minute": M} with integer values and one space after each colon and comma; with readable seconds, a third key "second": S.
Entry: {"hour": 13, "minute": 40}
